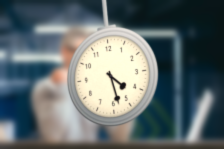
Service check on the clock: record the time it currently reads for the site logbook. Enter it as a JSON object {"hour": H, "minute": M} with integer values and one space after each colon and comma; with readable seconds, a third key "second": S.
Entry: {"hour": 4, "minute": 28}
